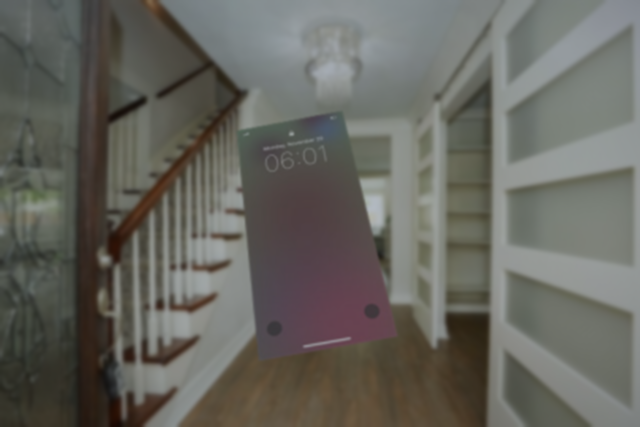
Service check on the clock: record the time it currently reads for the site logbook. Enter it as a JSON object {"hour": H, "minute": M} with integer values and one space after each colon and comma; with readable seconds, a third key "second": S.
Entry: {"hour": 6, "minute": 1}
